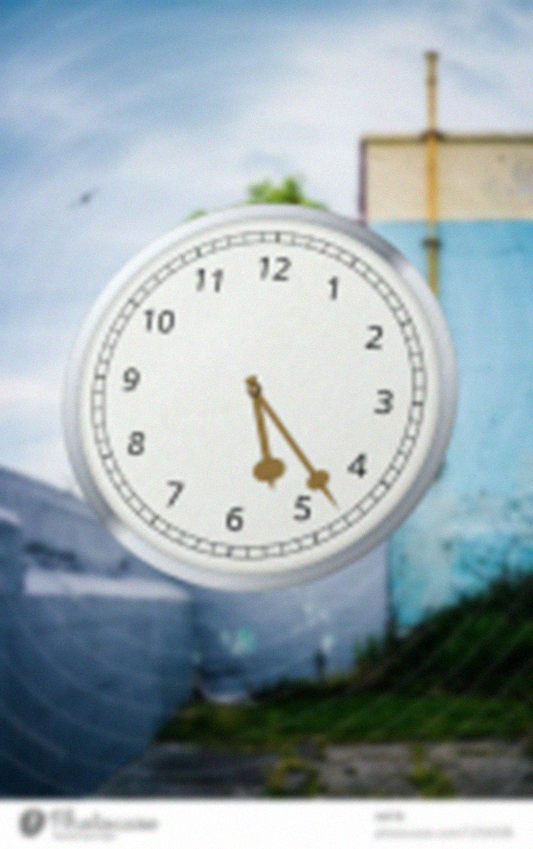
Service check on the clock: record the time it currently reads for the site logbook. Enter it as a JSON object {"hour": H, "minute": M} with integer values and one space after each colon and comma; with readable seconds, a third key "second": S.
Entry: {"hour": 5, "minute": 23}
